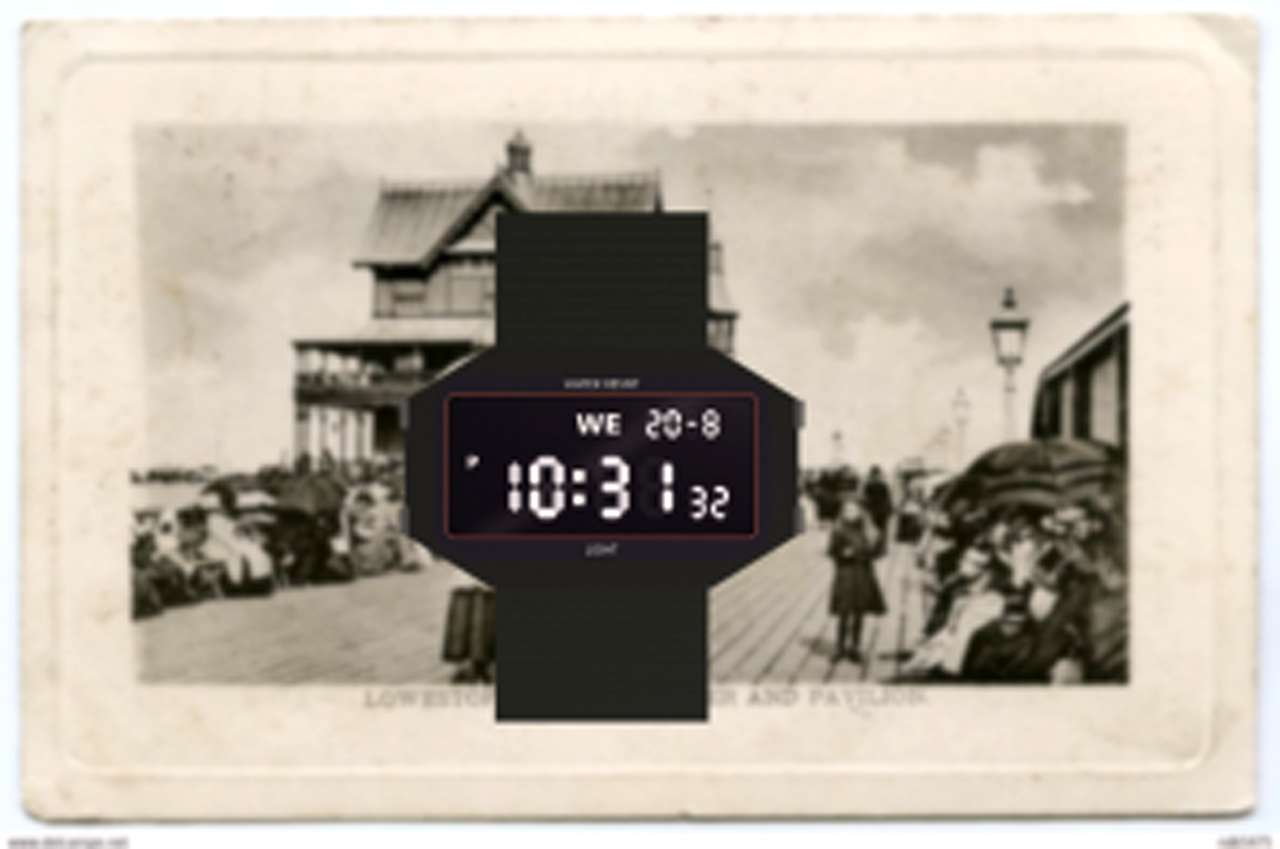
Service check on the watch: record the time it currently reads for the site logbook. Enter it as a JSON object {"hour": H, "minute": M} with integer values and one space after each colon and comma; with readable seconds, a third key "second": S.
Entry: {"hour": 10, "minute": 31, "second": 32}
